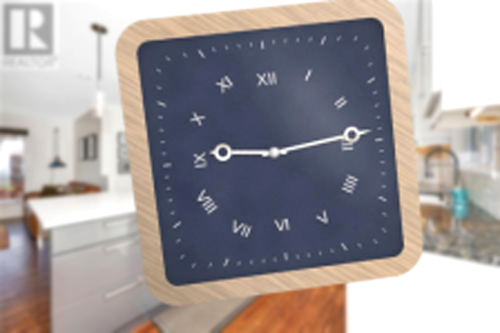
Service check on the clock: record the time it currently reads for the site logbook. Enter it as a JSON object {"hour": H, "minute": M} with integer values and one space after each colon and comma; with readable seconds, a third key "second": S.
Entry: {"hour": 9, "minute": 14}
